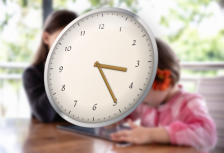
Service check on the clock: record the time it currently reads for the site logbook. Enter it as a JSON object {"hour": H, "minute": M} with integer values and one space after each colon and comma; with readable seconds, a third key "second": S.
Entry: {"hour": 3, "minute": 25}
